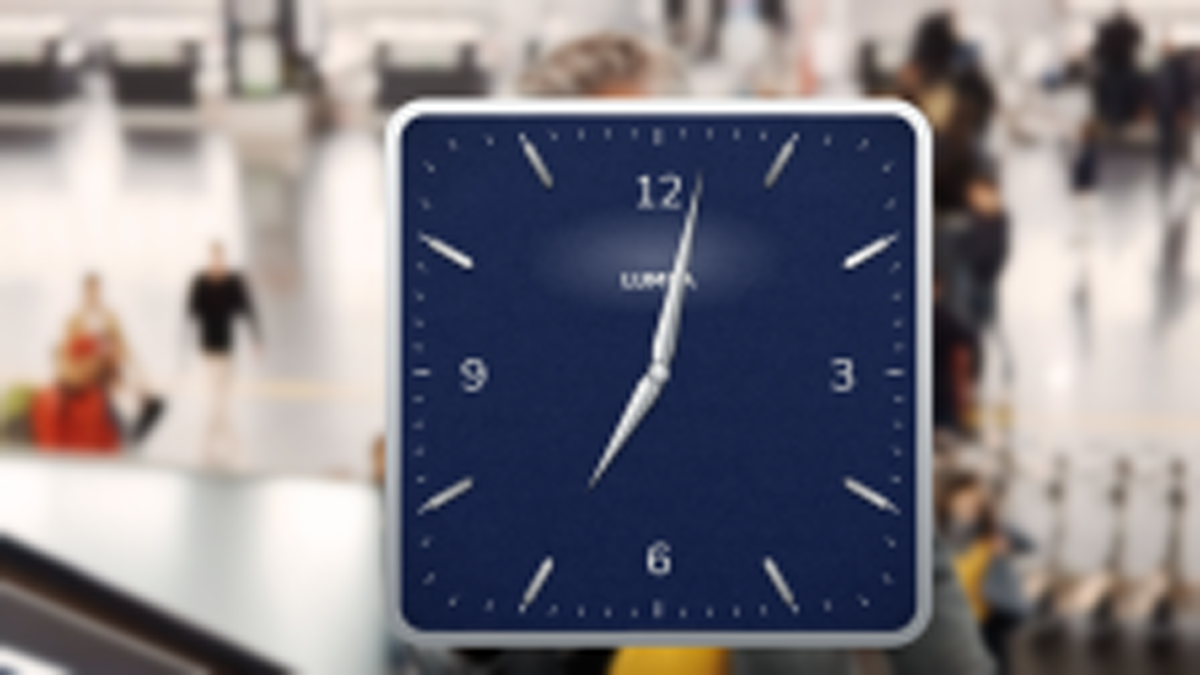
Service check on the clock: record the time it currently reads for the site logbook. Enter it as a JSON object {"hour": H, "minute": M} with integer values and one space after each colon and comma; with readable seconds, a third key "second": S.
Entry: {"hour": 7, "minute": 2}
